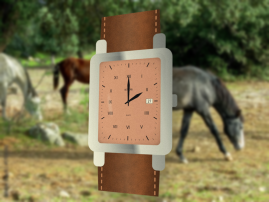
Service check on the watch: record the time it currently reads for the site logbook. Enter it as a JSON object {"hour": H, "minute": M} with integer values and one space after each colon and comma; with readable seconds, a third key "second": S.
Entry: {"hour": 2, "minute": 0}
